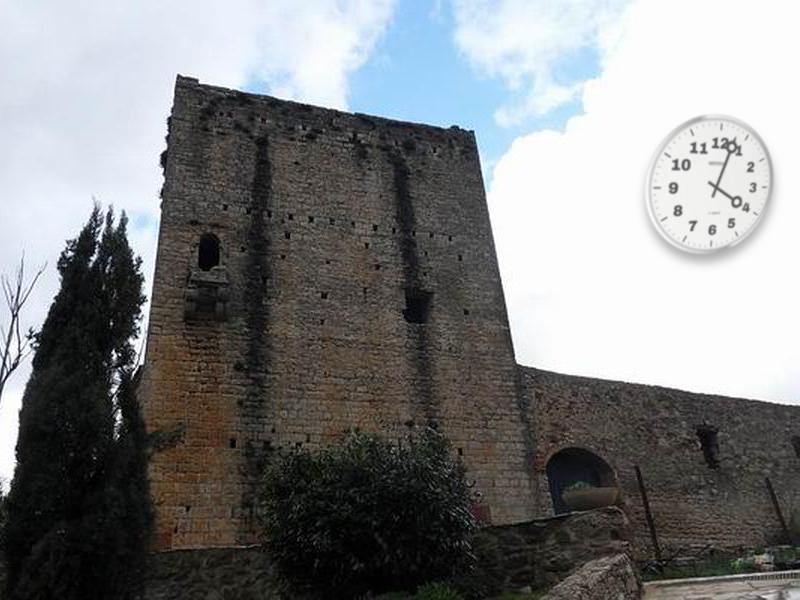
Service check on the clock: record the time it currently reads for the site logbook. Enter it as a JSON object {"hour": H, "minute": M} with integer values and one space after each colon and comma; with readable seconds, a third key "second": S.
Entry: {"hour": 4, "minute": 3}
